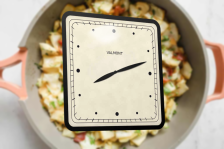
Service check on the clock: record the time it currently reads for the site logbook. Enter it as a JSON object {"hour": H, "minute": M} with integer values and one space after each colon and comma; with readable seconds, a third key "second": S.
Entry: {"hour": 8, "minute": 12}
